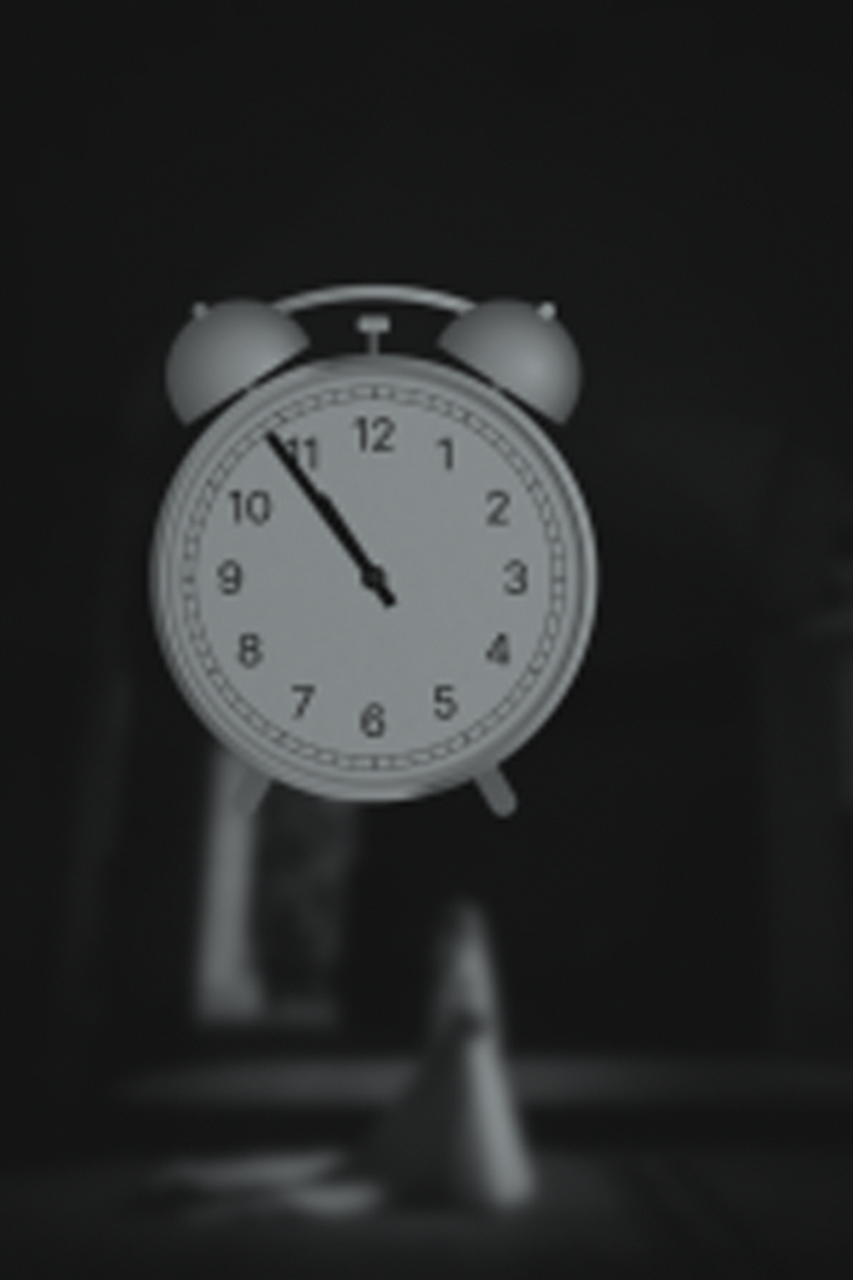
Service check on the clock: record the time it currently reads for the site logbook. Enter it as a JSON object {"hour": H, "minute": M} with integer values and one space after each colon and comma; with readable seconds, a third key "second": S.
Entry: {"hour": 10, "minute": 54}
